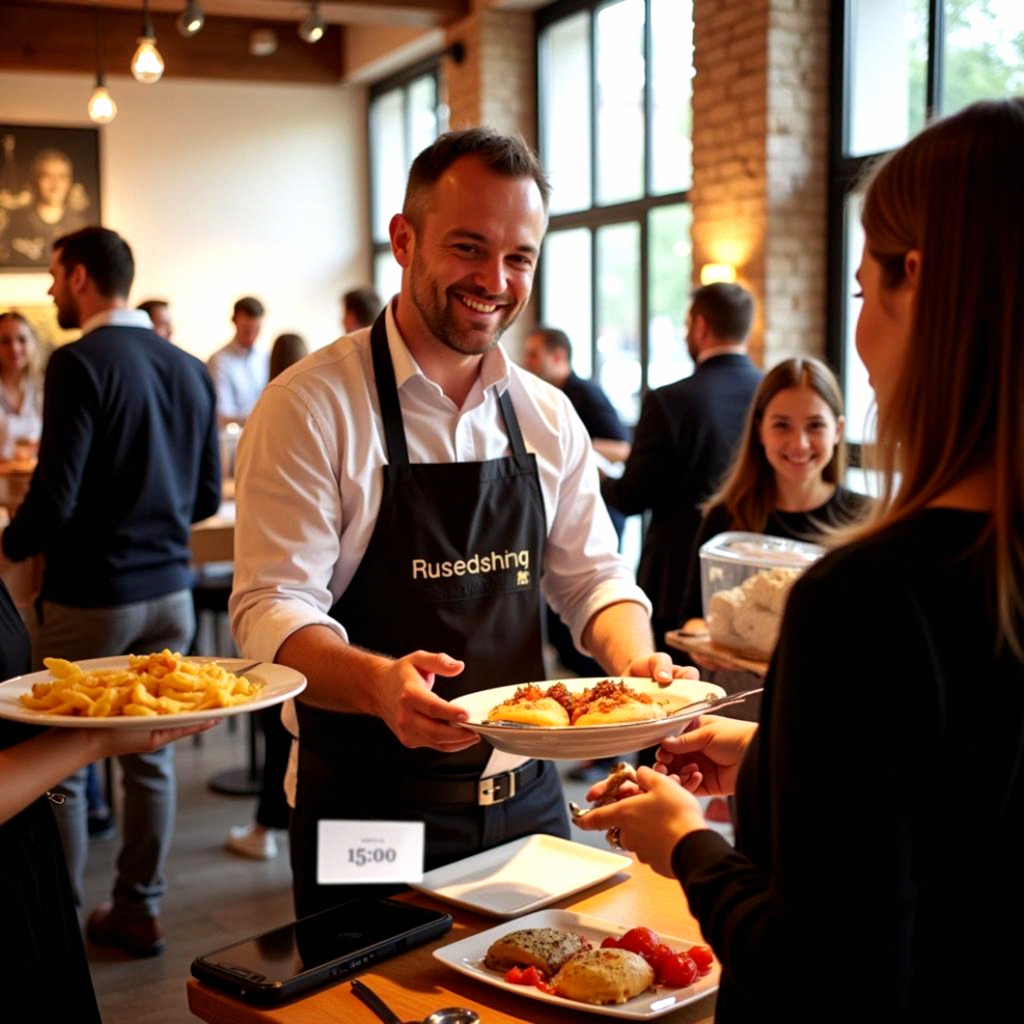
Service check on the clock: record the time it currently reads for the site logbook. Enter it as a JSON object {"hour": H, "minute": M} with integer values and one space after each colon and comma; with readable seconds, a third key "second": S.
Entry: {"hour": 15, "minute": 0}
